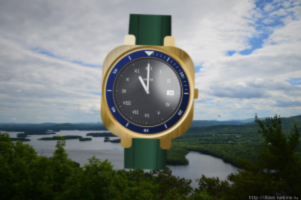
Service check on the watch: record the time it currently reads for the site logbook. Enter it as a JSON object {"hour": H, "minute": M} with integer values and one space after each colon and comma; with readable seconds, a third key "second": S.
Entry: {"hour": 11, "minute": 0}
